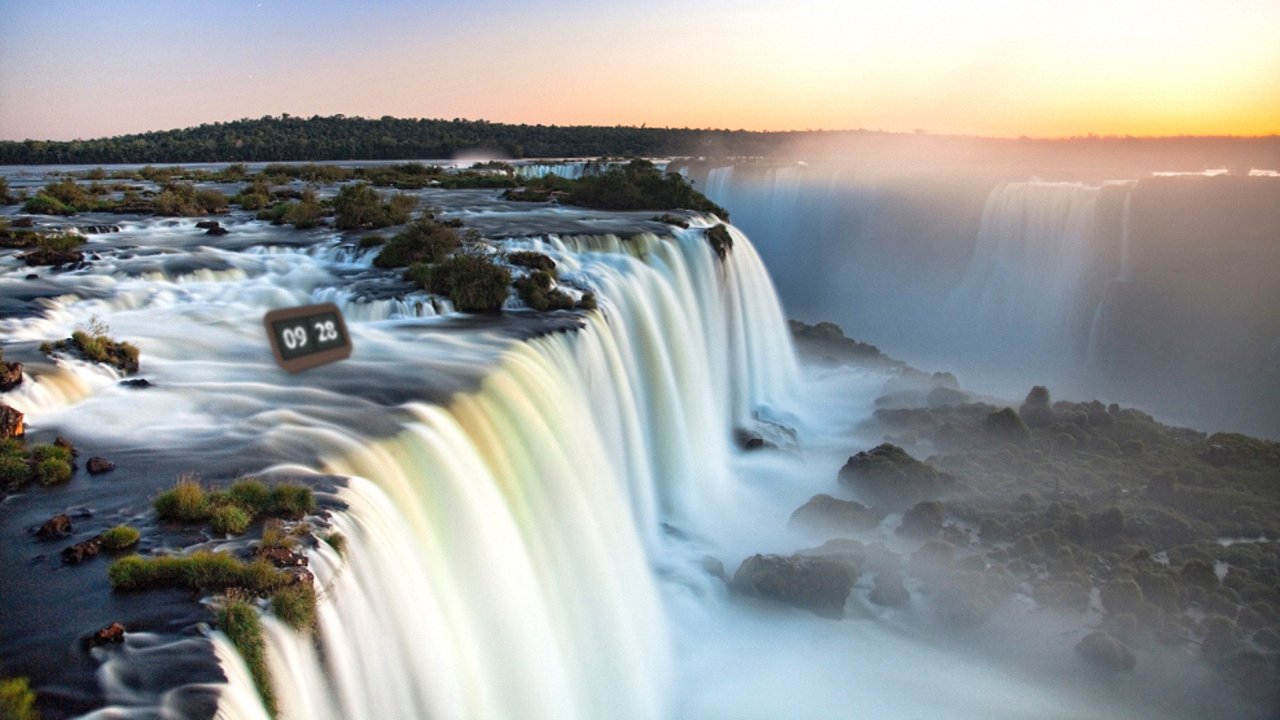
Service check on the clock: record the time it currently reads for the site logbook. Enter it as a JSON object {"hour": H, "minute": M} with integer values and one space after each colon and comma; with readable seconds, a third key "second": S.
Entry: {"hour": 9, "minute": 28}
